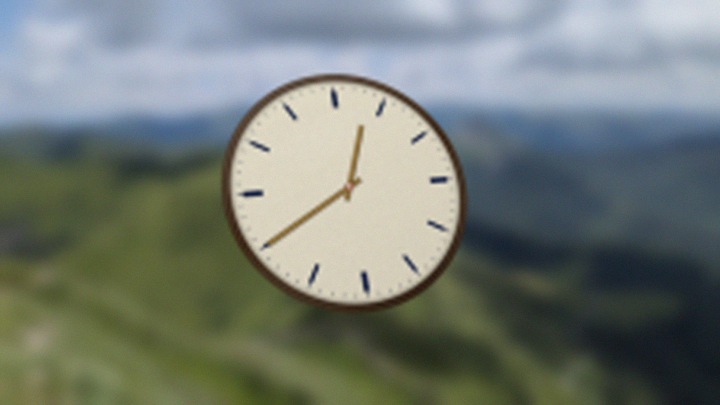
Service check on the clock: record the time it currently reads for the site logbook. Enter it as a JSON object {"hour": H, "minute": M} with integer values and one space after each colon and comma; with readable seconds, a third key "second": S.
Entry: {"hour": 12, "minute": 40}
